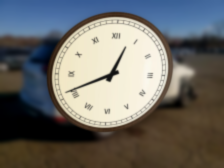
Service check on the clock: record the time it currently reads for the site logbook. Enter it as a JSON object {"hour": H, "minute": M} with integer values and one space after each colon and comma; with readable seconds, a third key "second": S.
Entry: {"hour": 12, "minute": 41}
